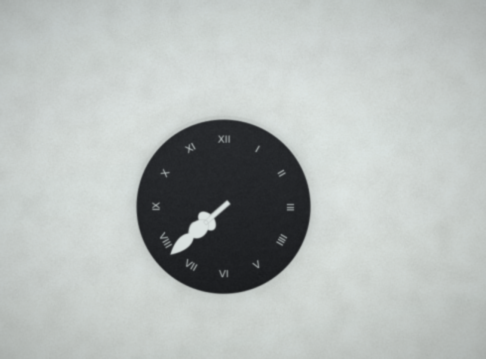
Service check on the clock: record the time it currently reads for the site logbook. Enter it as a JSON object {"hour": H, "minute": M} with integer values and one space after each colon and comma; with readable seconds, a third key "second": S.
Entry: {"hour": 7, "minute": 38}
